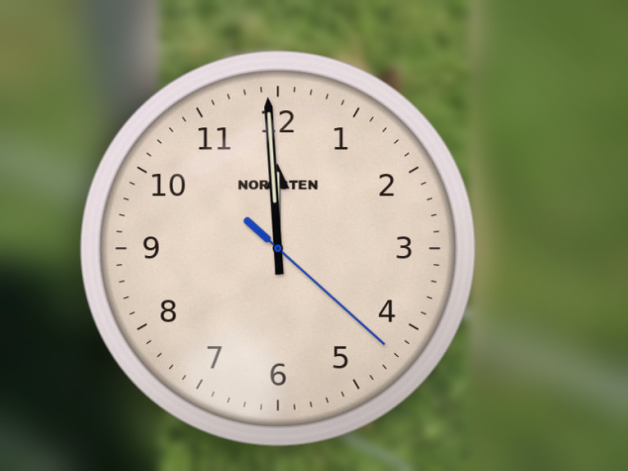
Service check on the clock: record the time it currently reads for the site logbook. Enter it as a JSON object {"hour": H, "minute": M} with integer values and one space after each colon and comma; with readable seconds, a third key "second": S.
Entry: {"hour": 11, "minute": 59, "second": 22}
